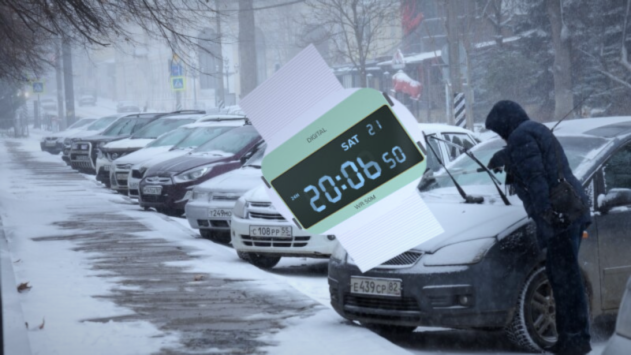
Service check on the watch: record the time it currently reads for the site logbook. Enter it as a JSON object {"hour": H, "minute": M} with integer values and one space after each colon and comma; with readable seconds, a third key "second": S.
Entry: {"hour": 20, "minute": 6, "second": 50}
